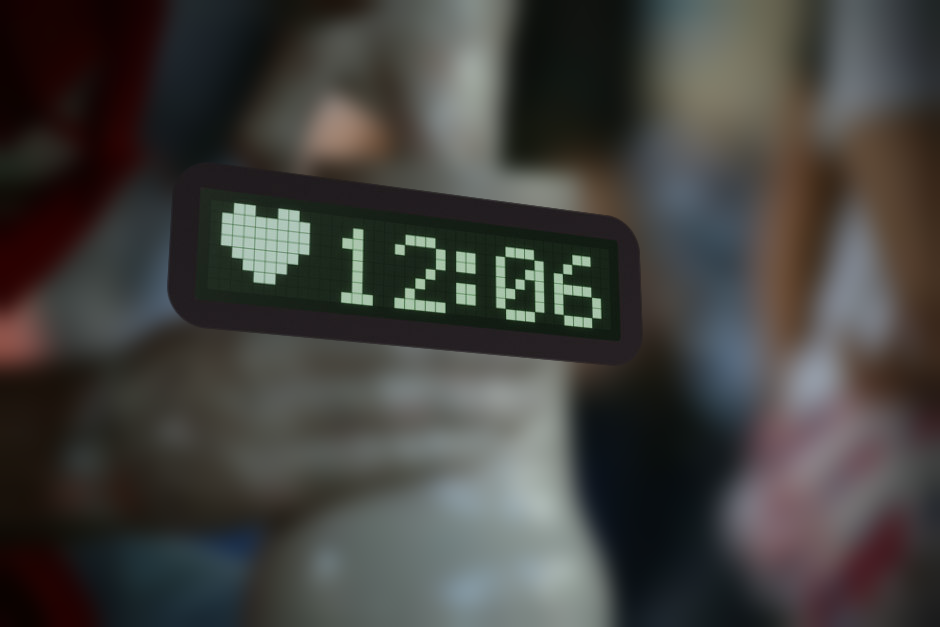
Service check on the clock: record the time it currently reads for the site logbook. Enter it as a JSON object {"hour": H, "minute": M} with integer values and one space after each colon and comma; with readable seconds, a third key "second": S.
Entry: {"hour": 12, "minute": 6}
